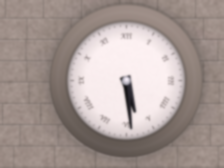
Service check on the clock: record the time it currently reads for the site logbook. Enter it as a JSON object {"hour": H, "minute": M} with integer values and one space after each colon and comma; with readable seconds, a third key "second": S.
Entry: {"hour": 5, "minute": 29}
